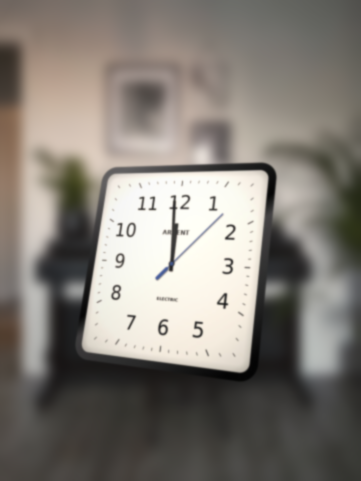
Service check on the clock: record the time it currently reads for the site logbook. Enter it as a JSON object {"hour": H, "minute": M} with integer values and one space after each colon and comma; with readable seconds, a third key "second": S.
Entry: {"hour": 11, "minute": 59, "second": 7}
